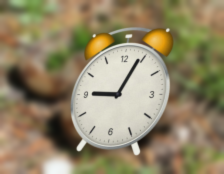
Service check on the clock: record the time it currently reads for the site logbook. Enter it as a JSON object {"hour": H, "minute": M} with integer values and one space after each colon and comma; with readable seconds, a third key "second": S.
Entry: {"hour": 9, "minute": 4}
